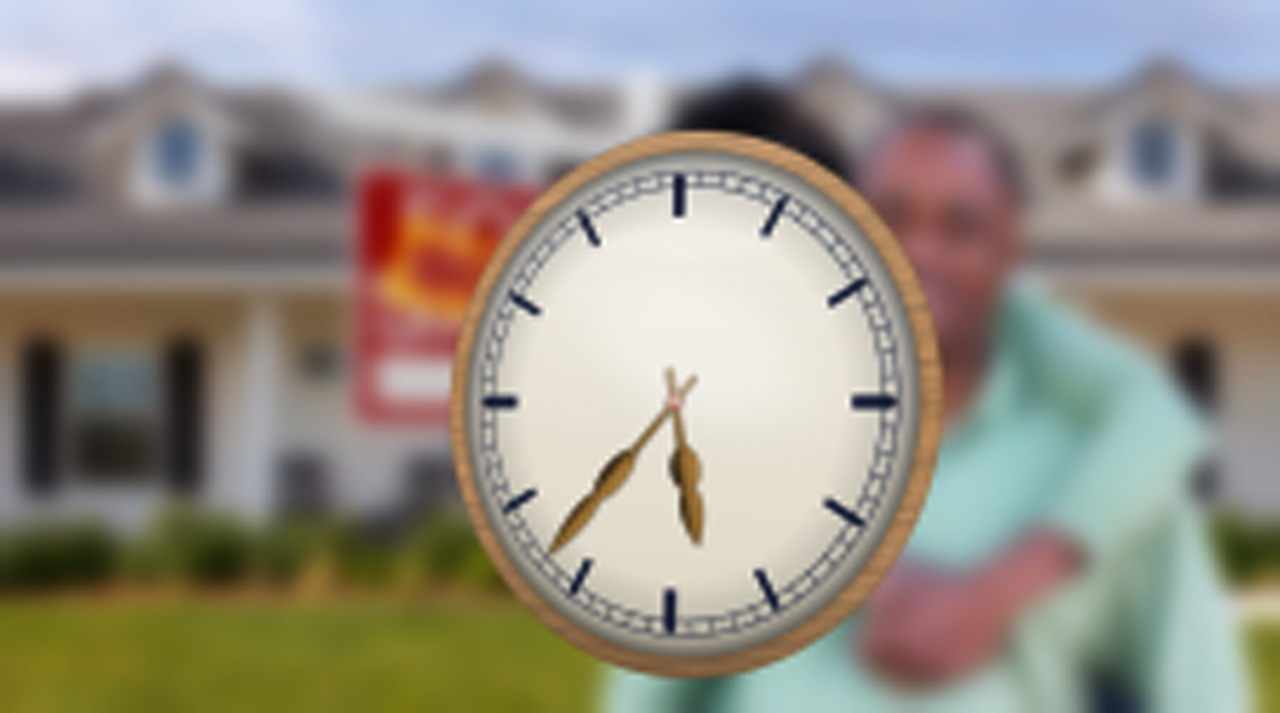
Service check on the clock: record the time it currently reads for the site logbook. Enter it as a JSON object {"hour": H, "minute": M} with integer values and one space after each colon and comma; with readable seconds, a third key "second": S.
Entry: {"hour": 5, "minute": 37}
